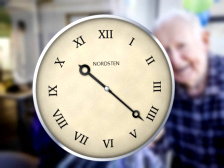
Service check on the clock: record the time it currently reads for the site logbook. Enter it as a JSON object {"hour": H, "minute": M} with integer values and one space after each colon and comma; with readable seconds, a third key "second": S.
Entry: {"hour": 10, "minute": 22}
